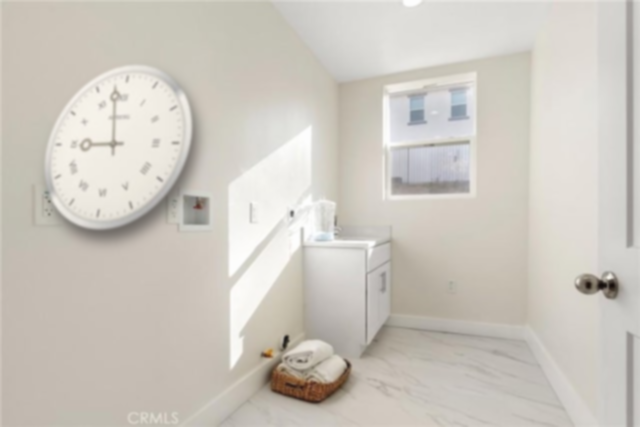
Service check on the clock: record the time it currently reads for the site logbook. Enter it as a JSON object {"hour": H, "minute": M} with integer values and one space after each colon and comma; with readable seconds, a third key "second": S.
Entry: {"hour": 8, "minute": 58}
